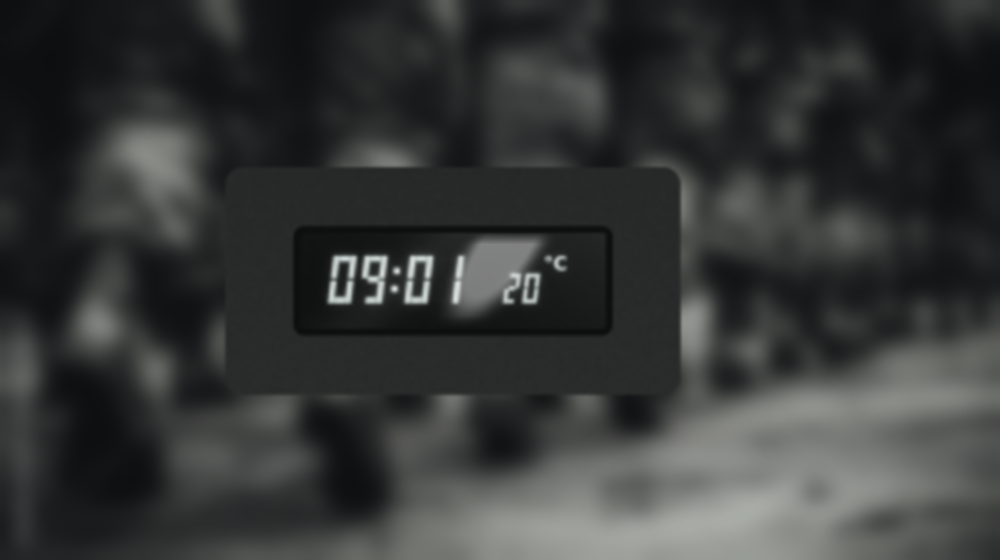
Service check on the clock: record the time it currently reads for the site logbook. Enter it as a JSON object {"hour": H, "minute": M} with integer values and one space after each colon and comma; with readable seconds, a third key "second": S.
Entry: {"hour": 9, "minute": 1}
